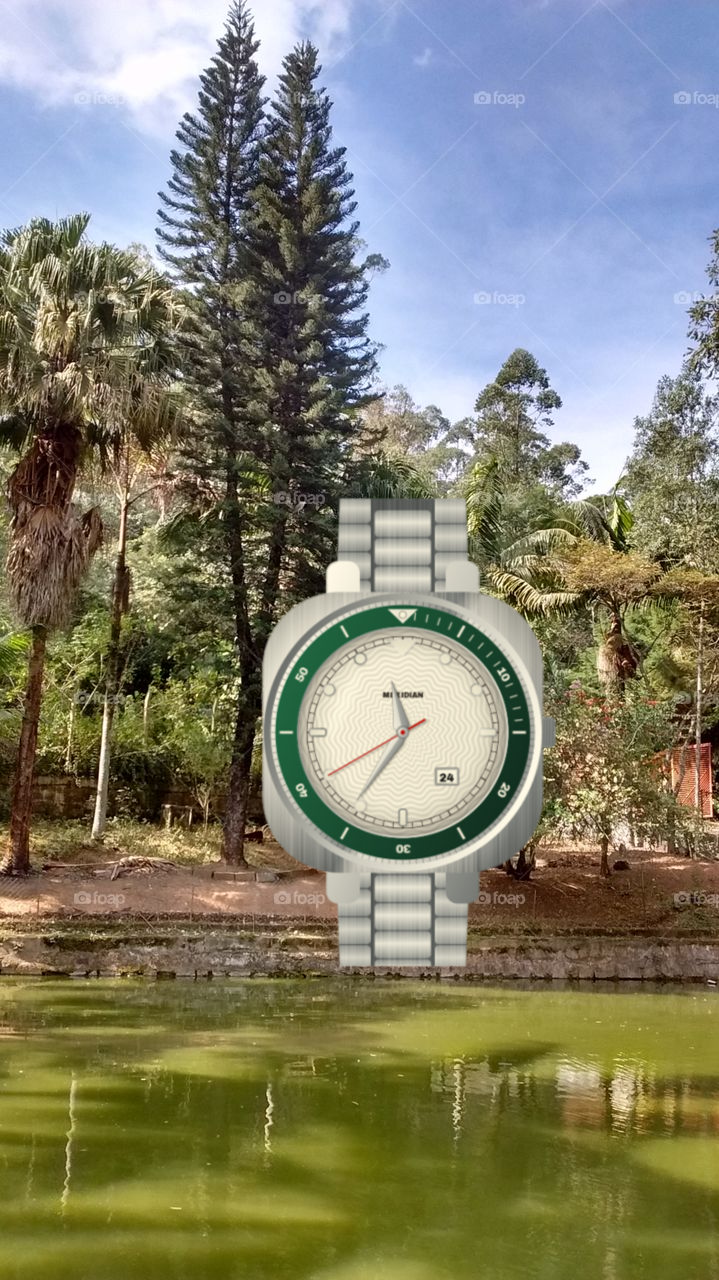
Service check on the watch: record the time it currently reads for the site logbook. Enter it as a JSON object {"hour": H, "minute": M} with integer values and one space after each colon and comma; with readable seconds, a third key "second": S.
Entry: {"hour": 11, "minute": 35, "second": 40}
